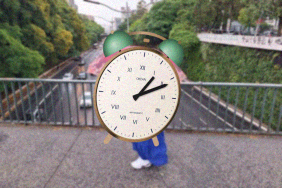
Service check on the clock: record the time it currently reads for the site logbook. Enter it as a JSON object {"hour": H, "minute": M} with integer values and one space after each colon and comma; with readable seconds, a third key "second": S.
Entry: {"hour": 1, "minute": 11}
